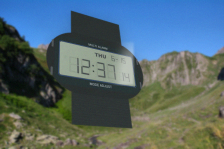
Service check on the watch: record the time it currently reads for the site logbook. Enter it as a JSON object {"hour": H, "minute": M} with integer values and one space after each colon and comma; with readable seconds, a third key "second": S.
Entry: {"hour": 12, "minute": 37, "second": 14}
